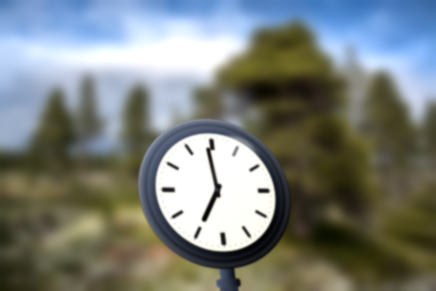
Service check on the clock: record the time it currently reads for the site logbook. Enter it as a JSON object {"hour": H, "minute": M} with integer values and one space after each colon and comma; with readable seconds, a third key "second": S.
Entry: {"hour": 6, "minute": 59}
